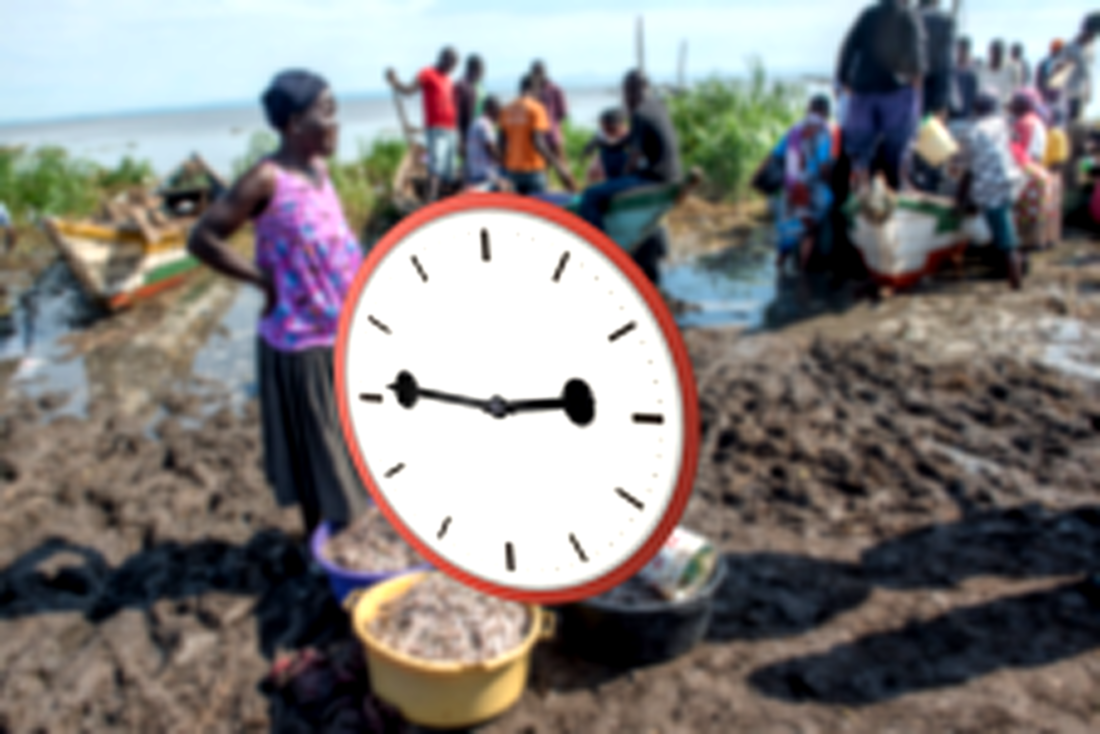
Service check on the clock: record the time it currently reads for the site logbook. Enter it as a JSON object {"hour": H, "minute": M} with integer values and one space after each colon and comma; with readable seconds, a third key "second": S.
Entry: {"hour": 2, "minute": 46}
